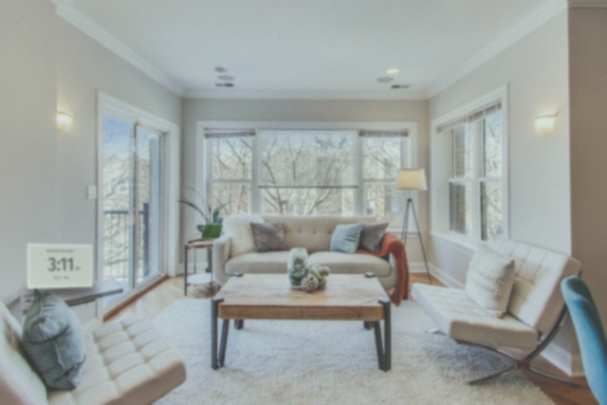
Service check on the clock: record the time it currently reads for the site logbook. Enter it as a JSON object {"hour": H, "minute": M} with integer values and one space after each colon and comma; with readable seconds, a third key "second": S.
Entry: {"hour": 3, "minute": 11}
